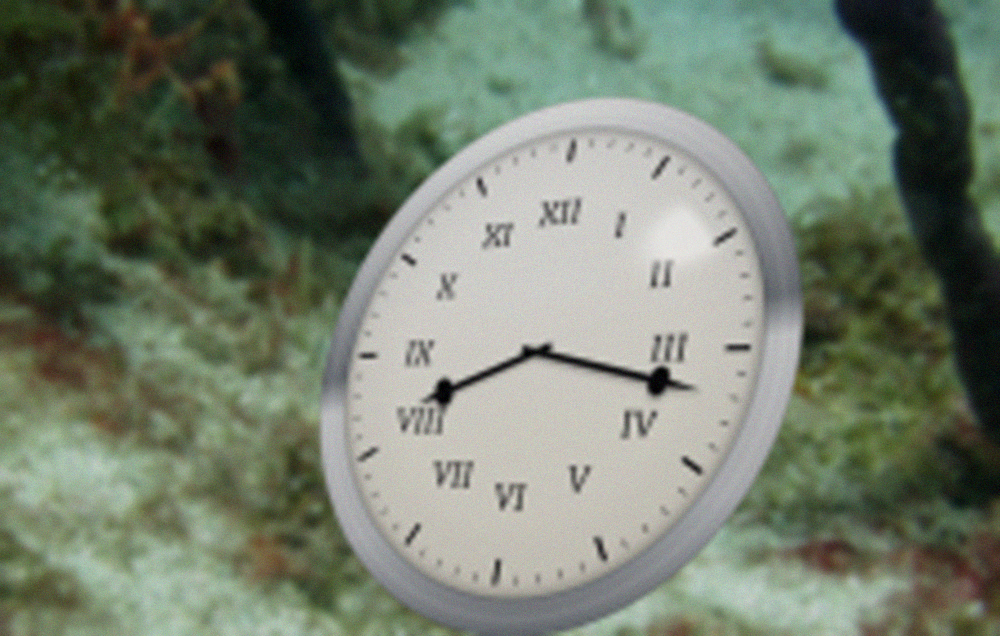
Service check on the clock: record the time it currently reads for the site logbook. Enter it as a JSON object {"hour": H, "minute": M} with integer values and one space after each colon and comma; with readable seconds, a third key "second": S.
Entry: {"hour": 8, "minute": 17}
